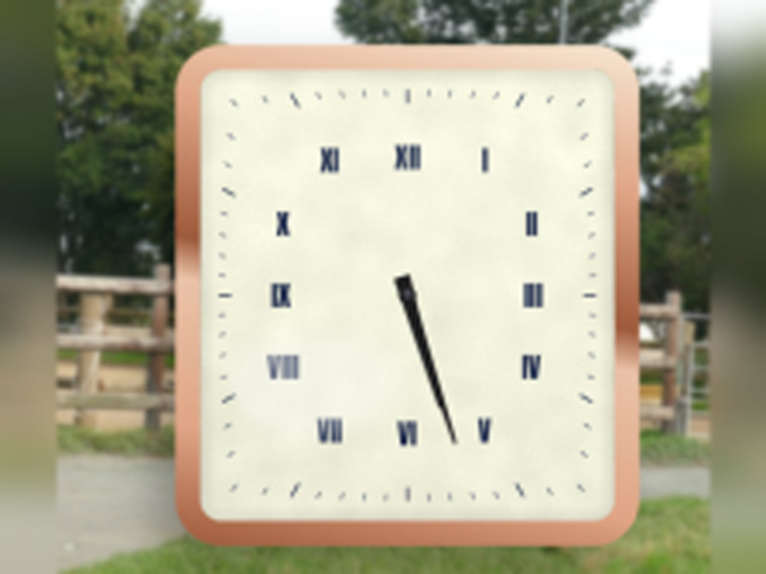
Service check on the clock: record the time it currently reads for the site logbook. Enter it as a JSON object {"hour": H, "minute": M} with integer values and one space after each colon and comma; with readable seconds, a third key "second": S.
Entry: {"hour": 5, "minute": 27}
